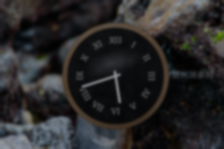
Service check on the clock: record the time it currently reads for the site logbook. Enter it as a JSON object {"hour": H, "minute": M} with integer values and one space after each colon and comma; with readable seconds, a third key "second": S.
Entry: {"hour": 5, "minute": 42}
